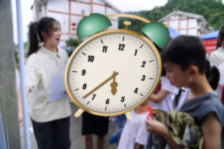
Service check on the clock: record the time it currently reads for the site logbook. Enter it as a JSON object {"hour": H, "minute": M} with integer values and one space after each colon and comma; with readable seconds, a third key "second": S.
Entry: {"hour": 5, "minute": 37}
